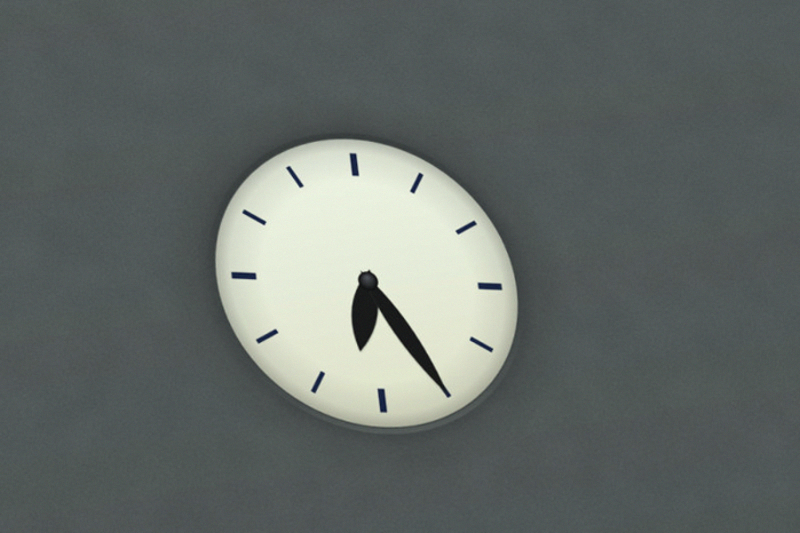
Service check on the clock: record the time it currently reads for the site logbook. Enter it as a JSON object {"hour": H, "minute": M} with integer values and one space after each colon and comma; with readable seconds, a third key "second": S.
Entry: {"hour": 6, "minute": 25}
